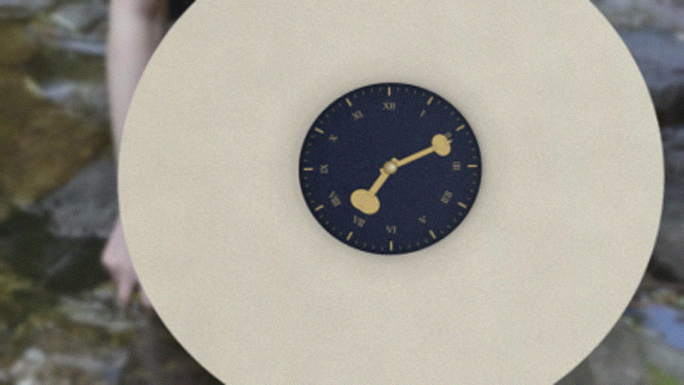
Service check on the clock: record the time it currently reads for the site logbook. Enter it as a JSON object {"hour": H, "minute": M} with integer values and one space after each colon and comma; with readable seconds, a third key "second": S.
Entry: {"hour": 7, "minute": 11}
